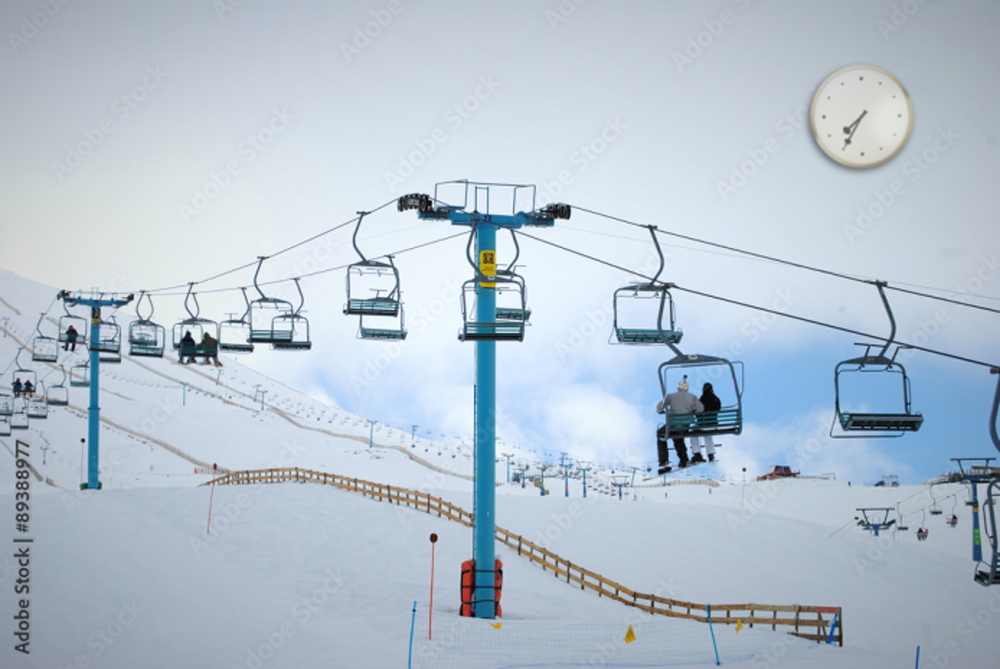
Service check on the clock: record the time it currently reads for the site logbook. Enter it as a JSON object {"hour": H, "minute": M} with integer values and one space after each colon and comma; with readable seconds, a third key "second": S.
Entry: {"hour": 7, "minute": 35}
